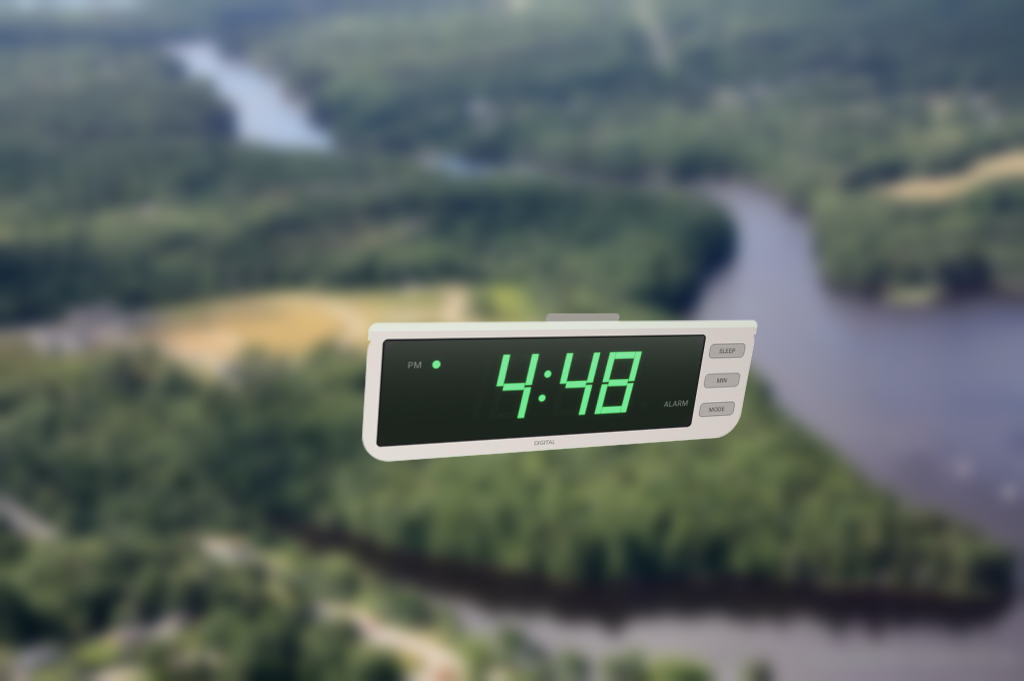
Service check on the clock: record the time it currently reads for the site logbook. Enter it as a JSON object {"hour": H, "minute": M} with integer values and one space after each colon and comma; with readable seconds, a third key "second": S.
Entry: {"hour": 4, "minute": 48}
